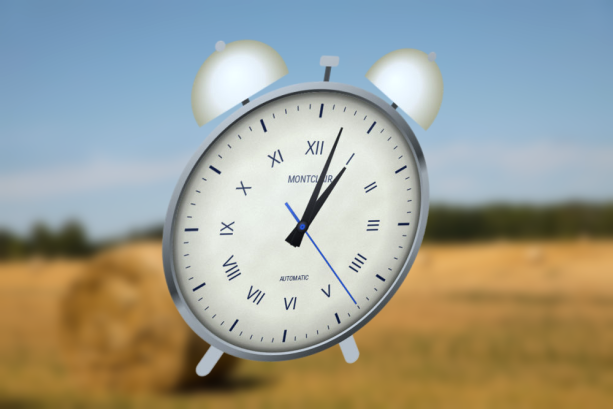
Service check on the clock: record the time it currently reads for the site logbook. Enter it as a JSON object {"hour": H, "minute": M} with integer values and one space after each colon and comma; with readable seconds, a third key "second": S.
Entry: {"hour": 1, "minute": 2, "second": 23}
